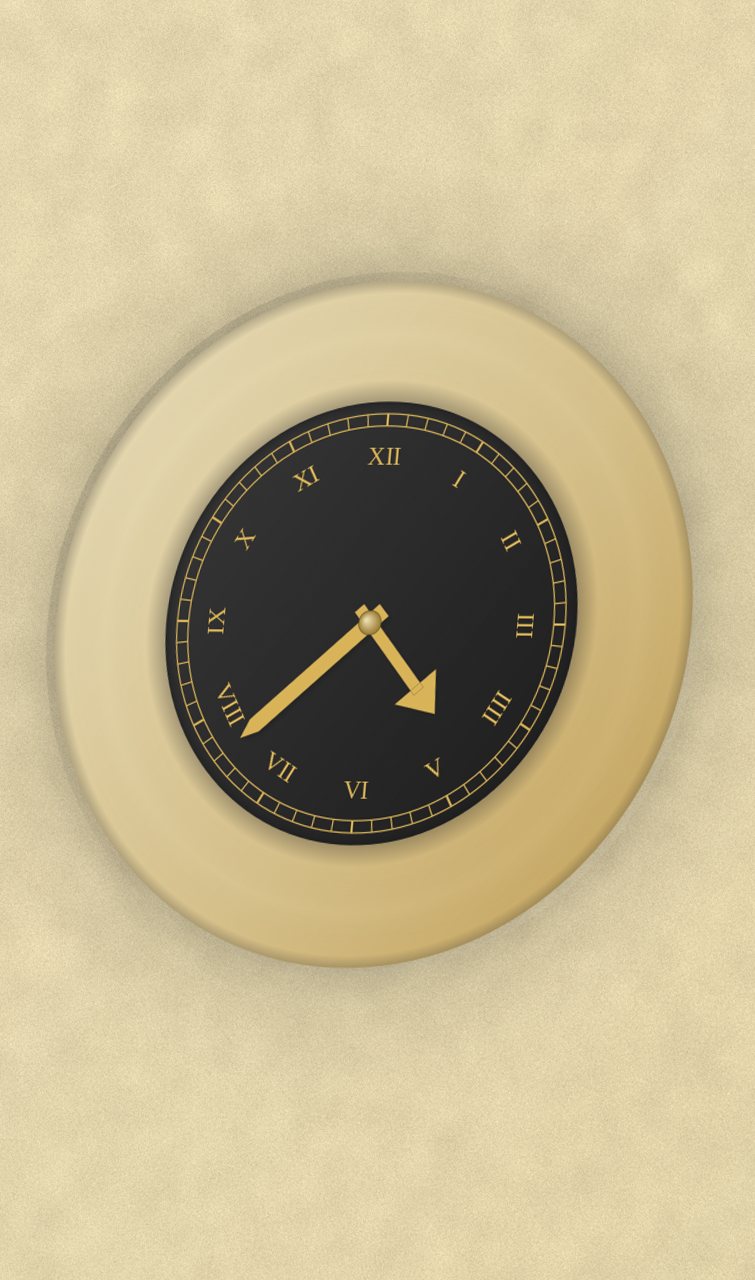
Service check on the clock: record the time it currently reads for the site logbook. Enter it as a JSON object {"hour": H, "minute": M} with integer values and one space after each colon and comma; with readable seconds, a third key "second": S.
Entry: {"hour": 4, "minute": 38}
